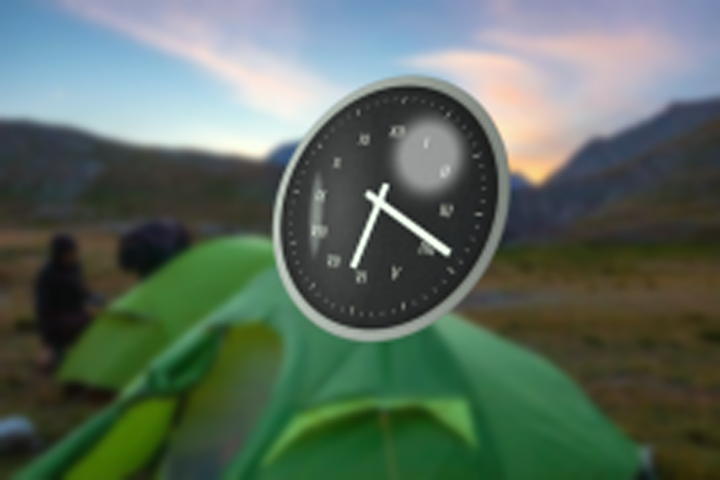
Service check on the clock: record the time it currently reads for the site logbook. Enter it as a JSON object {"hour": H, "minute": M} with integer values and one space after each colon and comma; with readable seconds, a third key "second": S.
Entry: {"hour": 6, "minute": 19}
